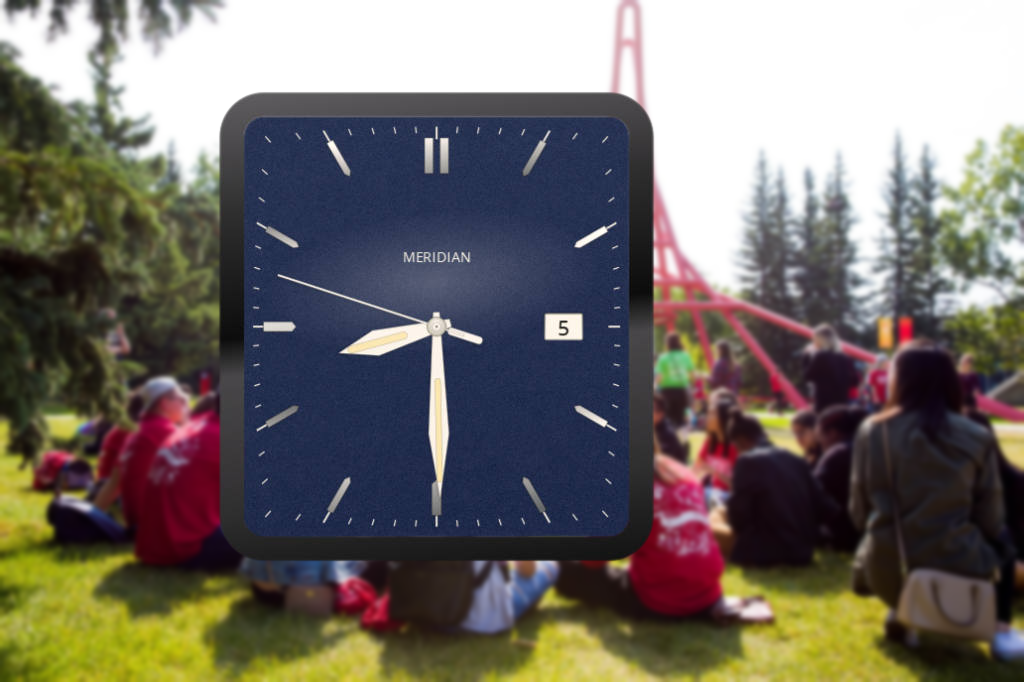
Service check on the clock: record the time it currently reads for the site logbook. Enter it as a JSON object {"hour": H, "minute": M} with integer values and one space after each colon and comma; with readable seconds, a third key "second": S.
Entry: {"hour": 8, "minute": 29, "second": 48}
